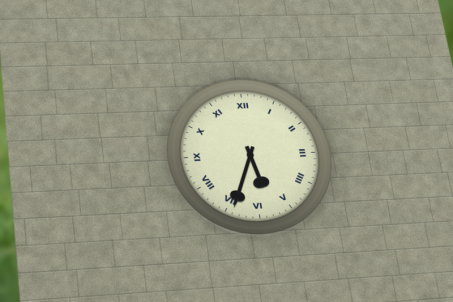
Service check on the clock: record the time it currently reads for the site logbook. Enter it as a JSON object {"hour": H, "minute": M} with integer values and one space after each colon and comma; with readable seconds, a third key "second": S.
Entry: {"hour": 5, "minute": 34}
